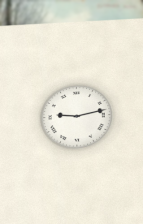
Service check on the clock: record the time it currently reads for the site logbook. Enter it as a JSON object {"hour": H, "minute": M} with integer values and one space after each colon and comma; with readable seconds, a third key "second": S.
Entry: {"hour": 9, "minute": 13}
